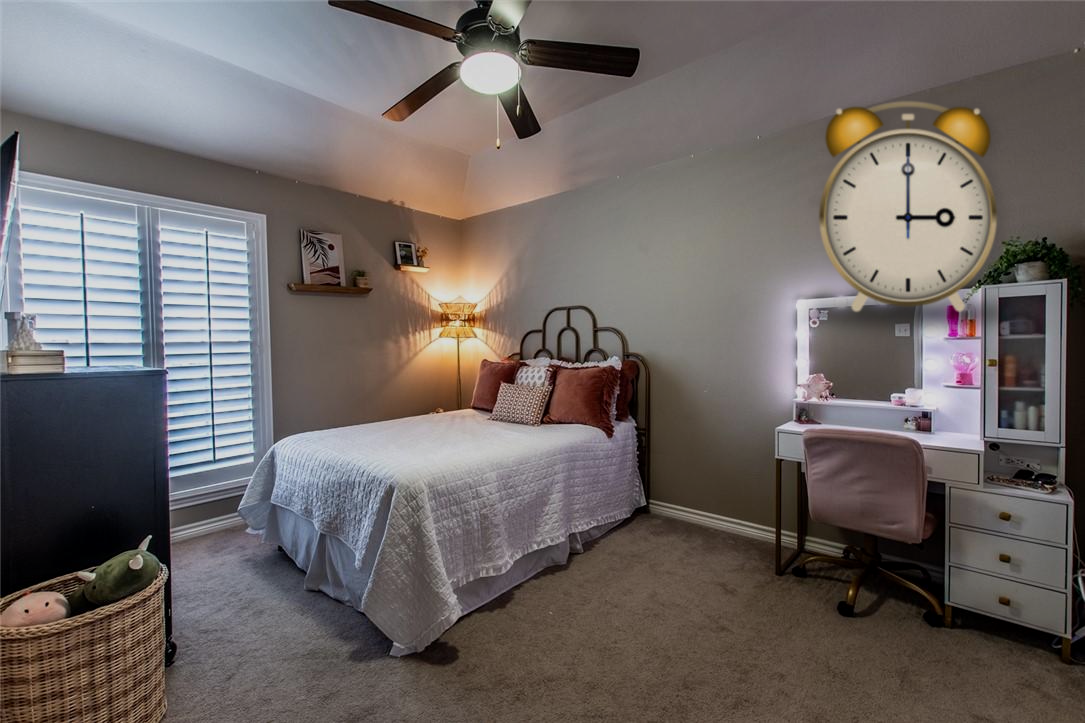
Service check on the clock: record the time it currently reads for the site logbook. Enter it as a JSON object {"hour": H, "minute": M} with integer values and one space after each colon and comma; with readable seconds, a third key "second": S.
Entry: {"hour": 3, "minute": 0, "second": 0}
